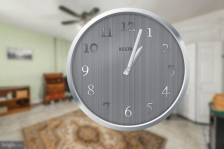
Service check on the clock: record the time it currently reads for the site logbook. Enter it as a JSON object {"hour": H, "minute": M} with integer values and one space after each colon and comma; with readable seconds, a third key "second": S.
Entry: {"hour": 1, "minute": 3}
